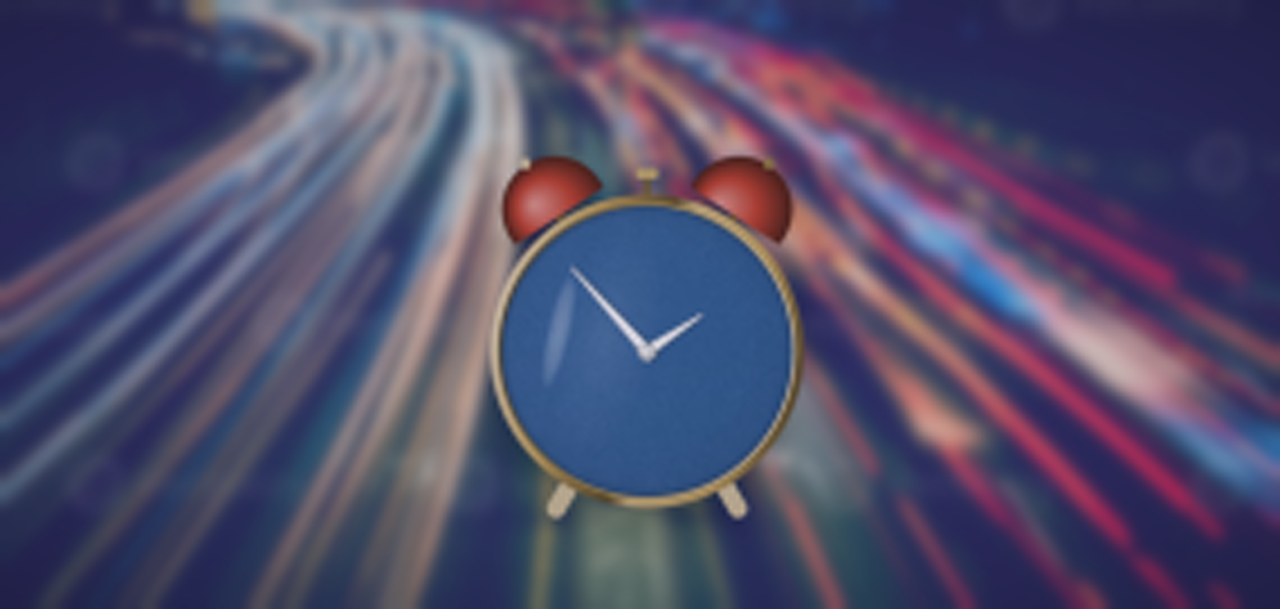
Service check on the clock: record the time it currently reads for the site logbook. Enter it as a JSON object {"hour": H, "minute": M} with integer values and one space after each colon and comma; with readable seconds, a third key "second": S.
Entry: {"hour": 1, "minute": 53}
